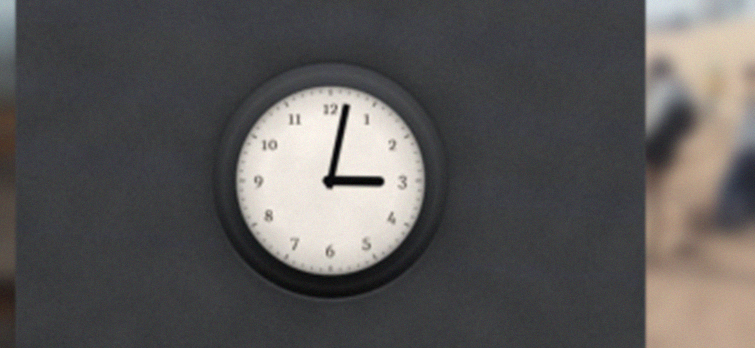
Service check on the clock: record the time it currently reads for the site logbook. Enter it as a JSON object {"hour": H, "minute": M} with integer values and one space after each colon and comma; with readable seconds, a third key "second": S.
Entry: {"hour": 3, "minute": 2}
